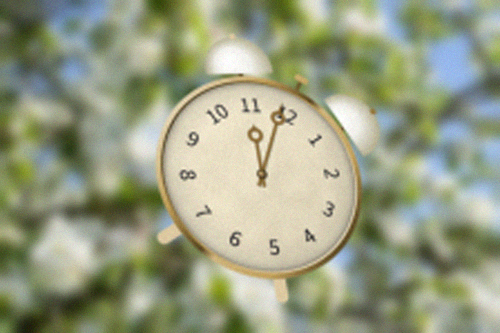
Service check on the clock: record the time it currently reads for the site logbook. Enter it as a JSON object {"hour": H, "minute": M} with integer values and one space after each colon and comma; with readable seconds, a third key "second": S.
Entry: {"hour": 10, "minute": 59}
